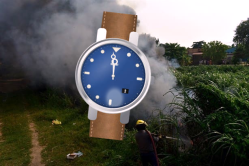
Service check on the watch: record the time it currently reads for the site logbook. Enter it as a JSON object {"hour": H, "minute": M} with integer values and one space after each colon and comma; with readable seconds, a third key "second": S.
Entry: {"hour": 11, "minute": 59}
